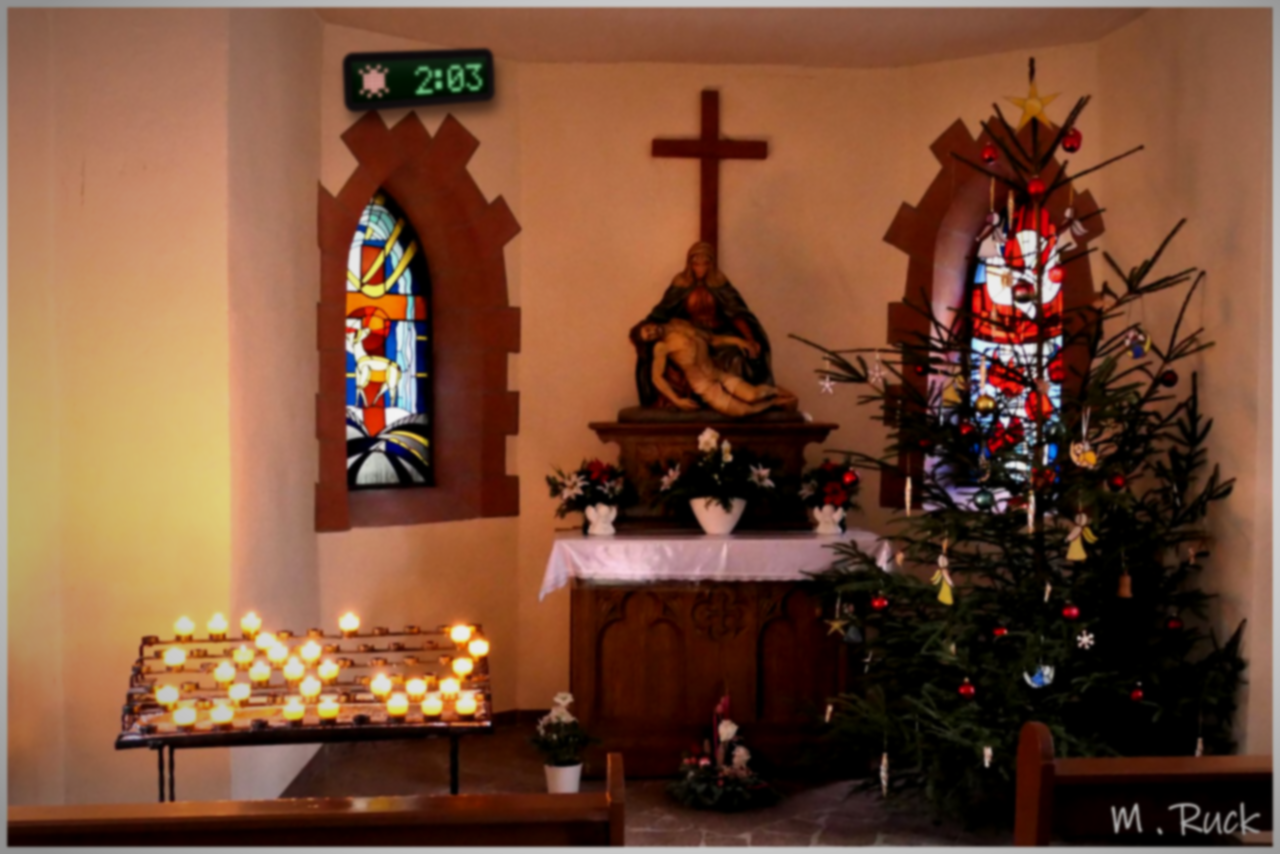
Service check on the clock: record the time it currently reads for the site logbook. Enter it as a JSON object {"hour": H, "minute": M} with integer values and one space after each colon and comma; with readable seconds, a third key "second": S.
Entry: {"hour": 2, "minute": 3}
